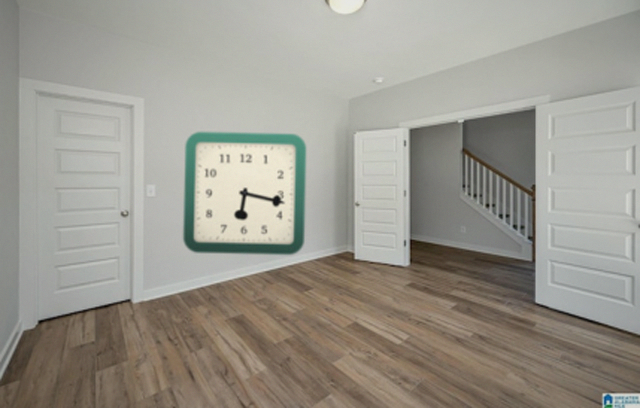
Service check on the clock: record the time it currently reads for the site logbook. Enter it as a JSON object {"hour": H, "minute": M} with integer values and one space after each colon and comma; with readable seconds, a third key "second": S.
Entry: {"hour": 6, "minute": 17}
